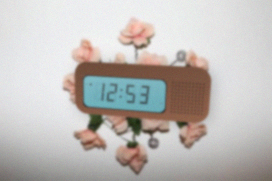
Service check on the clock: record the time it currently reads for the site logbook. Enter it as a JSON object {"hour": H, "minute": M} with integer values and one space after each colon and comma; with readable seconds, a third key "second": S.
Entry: {"hour": 12, "minute": 53}
